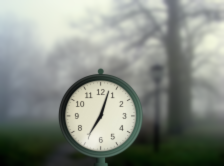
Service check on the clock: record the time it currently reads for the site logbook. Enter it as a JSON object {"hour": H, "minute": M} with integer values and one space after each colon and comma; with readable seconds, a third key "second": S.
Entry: {"hour": 7, "minute": 3}
